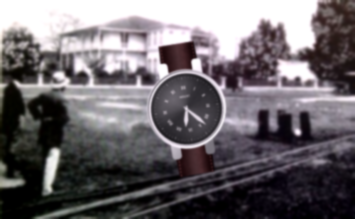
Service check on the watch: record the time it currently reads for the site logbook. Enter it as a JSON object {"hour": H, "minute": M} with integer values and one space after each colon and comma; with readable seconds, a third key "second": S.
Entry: {"hour": 6, "minute": 23}
